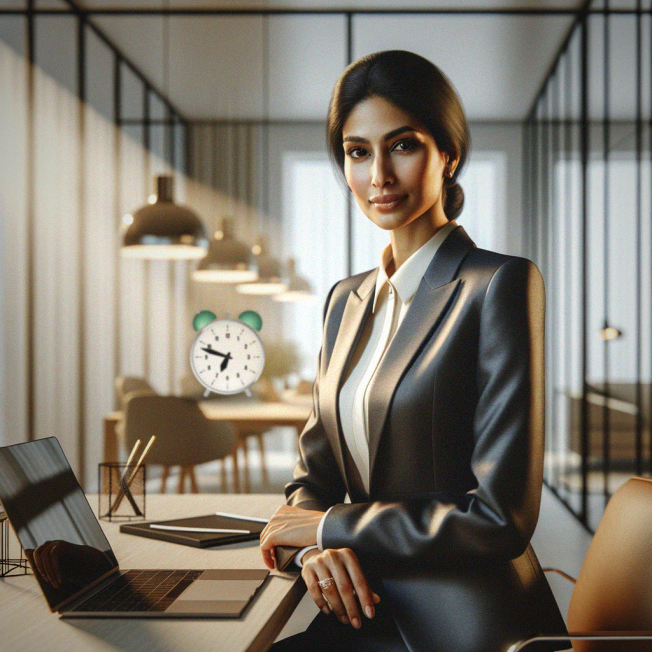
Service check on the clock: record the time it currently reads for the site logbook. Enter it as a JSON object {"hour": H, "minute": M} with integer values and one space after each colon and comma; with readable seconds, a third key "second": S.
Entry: {"hour": 6, "minute": 48}
